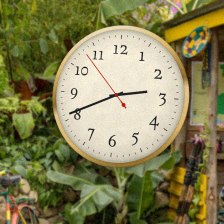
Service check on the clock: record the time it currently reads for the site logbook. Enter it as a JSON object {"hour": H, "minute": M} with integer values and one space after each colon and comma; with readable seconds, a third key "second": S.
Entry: {"hour": 2, "minute": 40, "second": 53}
